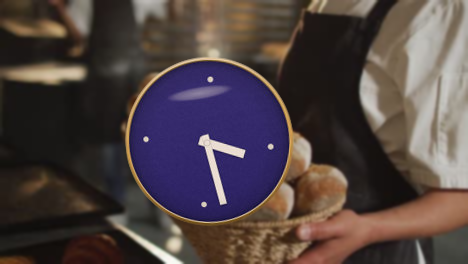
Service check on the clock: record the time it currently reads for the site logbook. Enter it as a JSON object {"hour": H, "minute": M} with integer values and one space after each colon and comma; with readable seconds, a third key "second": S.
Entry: {"hour": 3, "minute": 27}
